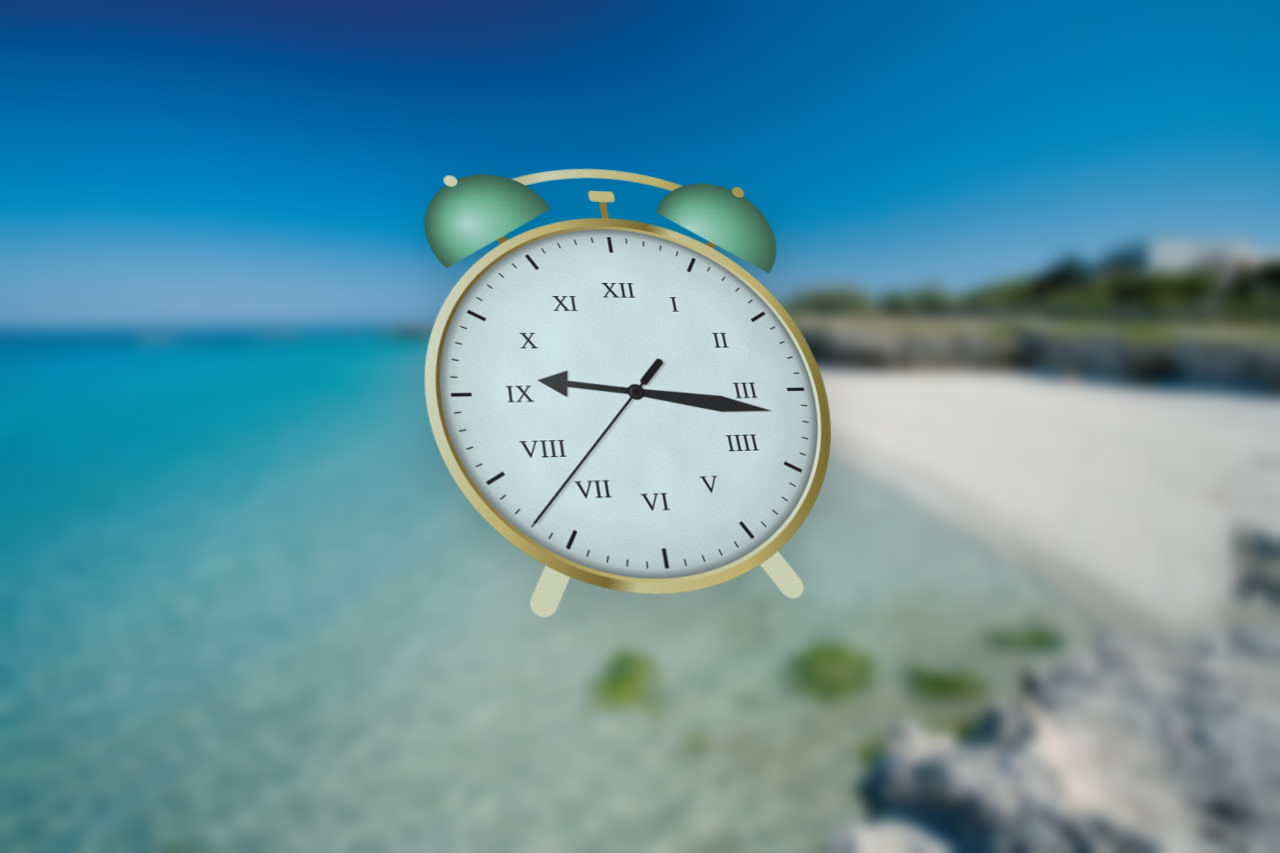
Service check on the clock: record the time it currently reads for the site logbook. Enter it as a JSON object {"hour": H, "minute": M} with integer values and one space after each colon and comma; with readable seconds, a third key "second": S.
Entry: {"hour": 9, "minute": 16, "second": 37}
